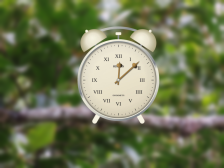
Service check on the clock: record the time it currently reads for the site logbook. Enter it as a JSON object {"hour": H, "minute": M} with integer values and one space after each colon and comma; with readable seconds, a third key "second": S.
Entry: {"hour": 12, "minute": 8}
